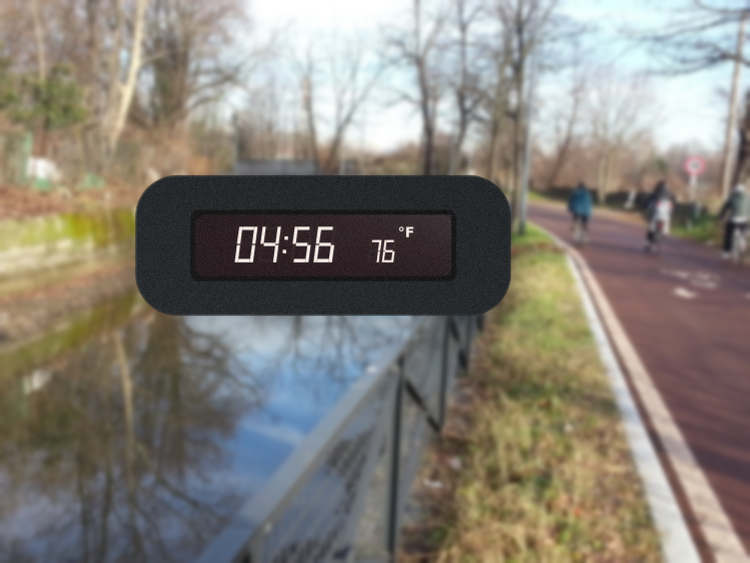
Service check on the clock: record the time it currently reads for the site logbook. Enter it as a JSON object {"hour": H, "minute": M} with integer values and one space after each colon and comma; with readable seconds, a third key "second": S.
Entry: {"hour": 4, "minute": 56}
